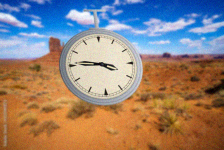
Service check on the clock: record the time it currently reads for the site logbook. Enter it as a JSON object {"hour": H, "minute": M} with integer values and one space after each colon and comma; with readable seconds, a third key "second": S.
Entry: {"hour": 3, "minute": 46}
